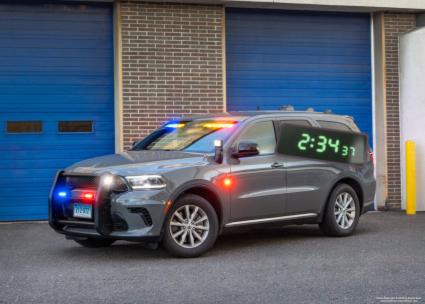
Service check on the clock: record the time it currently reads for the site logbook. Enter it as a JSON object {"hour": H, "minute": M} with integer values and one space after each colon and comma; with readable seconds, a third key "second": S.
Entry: {"hour": 2, "minute": 34, "second": 37}
